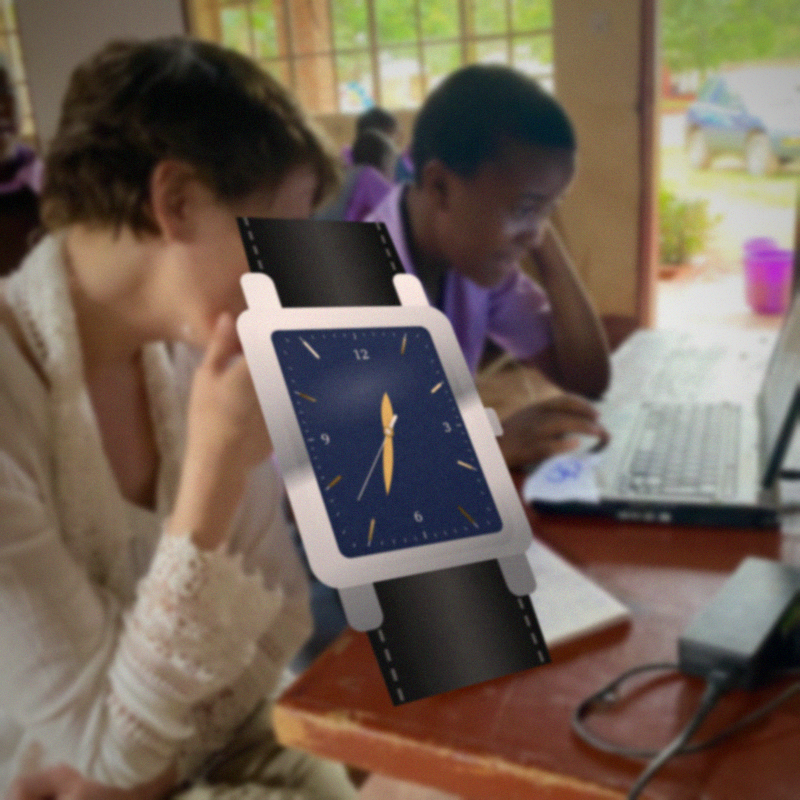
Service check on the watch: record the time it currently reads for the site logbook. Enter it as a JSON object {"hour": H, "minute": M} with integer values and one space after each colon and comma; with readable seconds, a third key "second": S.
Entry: {"hour": 12, "minute": 33, "second": 37}
